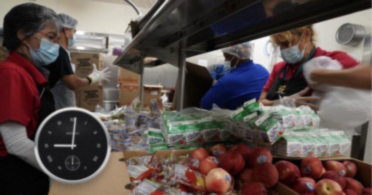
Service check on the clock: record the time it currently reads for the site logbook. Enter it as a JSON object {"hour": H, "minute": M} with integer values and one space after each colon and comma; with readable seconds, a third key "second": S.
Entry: {"hour": 9, "minute": 1}
